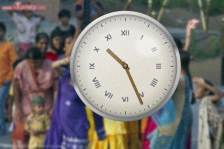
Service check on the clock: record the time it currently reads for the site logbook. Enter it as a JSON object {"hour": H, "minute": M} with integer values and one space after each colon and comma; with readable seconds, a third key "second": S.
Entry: {"hour": 10, "minute": 26}
